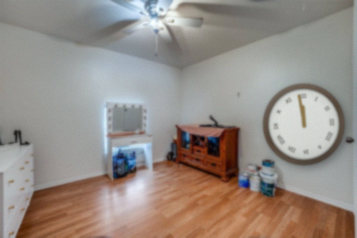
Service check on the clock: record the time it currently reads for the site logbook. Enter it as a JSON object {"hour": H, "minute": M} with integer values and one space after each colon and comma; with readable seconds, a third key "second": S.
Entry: {"hour": 11, "minute": 59}
